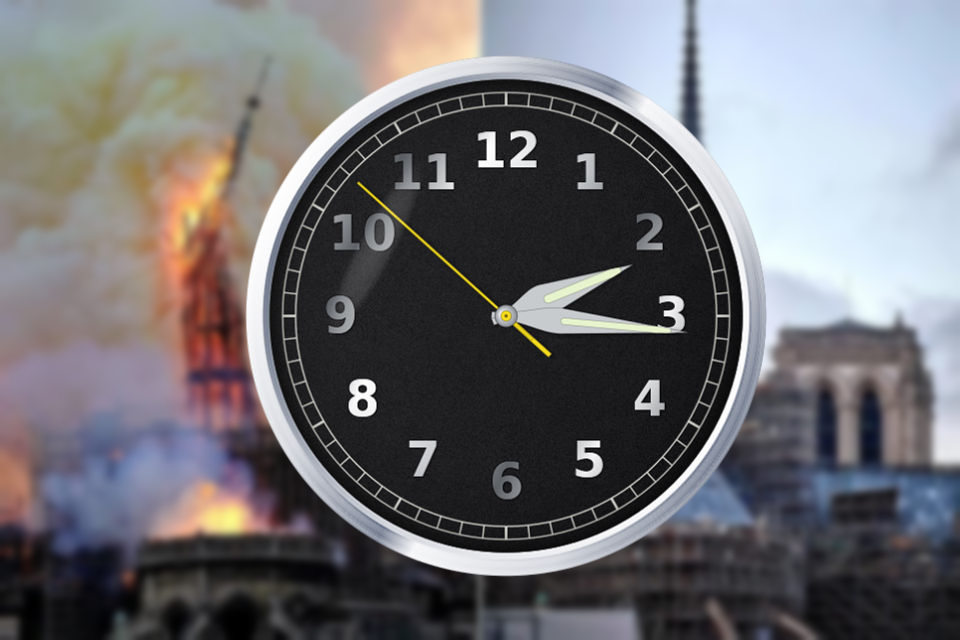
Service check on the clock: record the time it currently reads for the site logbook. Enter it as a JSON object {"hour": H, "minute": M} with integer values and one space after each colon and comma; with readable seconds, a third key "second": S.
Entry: {"hour": 2, "minute": 15, "second": 52}
